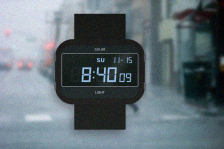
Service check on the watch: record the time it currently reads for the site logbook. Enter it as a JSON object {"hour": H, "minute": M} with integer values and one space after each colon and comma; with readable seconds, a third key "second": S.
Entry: {"hour": 8, "minute": 40, "second": 9}
